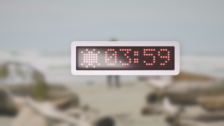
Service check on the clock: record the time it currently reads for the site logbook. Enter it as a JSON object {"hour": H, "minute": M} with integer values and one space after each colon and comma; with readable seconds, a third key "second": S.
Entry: {"hour": 3, "minute": 59}
